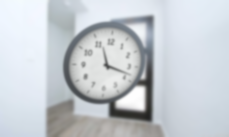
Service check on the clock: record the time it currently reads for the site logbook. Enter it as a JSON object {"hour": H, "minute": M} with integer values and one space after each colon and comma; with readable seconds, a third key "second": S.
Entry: {"hour": 11, "minute": 18}
